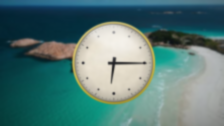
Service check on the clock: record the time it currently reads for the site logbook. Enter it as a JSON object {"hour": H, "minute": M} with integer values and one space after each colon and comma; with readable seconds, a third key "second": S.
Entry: {"hour": 6, "minute": 15}
